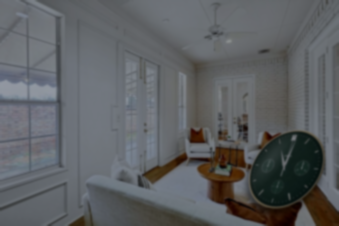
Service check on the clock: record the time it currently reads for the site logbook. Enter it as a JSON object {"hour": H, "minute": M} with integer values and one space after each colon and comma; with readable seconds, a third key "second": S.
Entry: {"hour": 11, "minute": 1}
